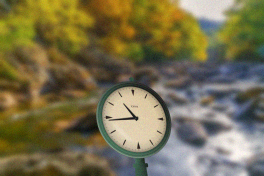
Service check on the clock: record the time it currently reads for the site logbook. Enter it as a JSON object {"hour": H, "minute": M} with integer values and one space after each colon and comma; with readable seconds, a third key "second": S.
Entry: {"hour": 10, "minute": 44}
